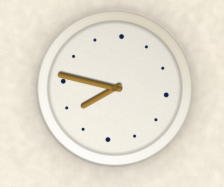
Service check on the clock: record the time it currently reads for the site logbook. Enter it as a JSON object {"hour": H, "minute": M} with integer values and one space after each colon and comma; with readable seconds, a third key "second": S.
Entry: {"hour": 7, "minute": 46}
